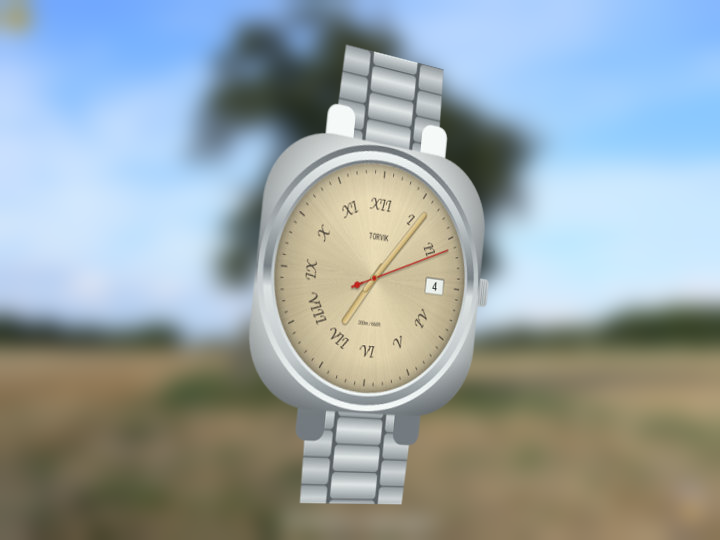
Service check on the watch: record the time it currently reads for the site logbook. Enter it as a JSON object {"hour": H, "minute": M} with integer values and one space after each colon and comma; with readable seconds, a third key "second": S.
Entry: {"hour": 7, "minute": 6, "second": 11}
